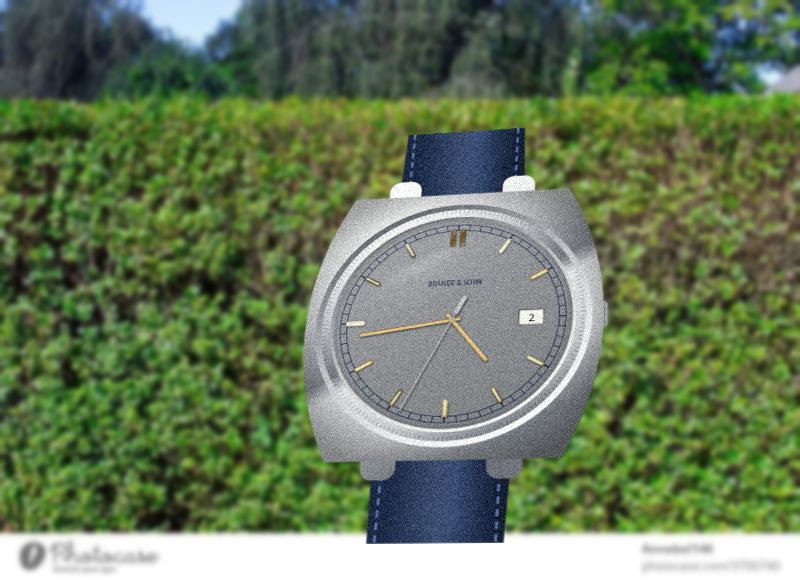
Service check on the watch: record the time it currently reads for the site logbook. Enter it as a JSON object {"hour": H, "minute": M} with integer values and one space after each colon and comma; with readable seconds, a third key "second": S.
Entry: {"hour": 4, "minute": 43, "second": 34}
